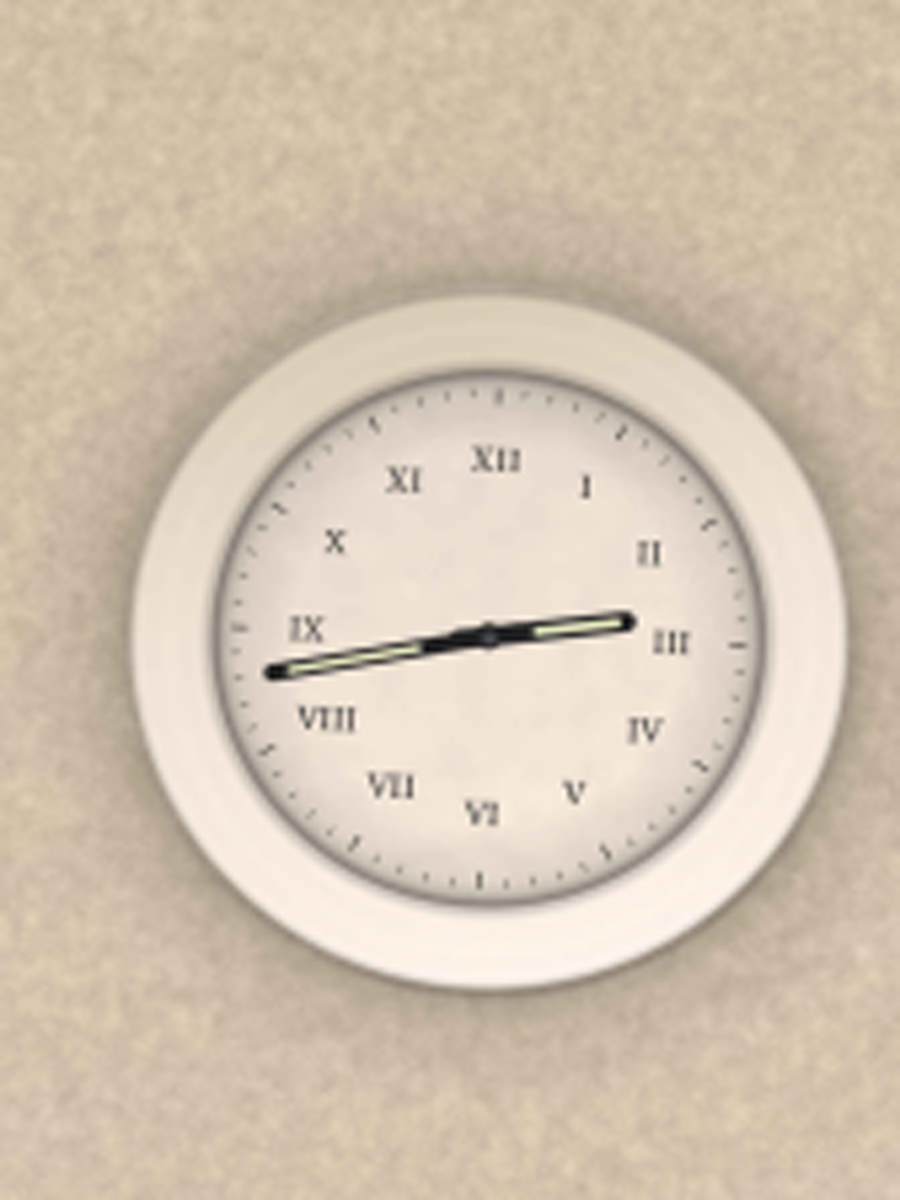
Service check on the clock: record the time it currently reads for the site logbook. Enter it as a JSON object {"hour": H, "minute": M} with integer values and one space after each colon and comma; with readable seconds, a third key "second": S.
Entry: {"hour": 2, "minute": 43}
